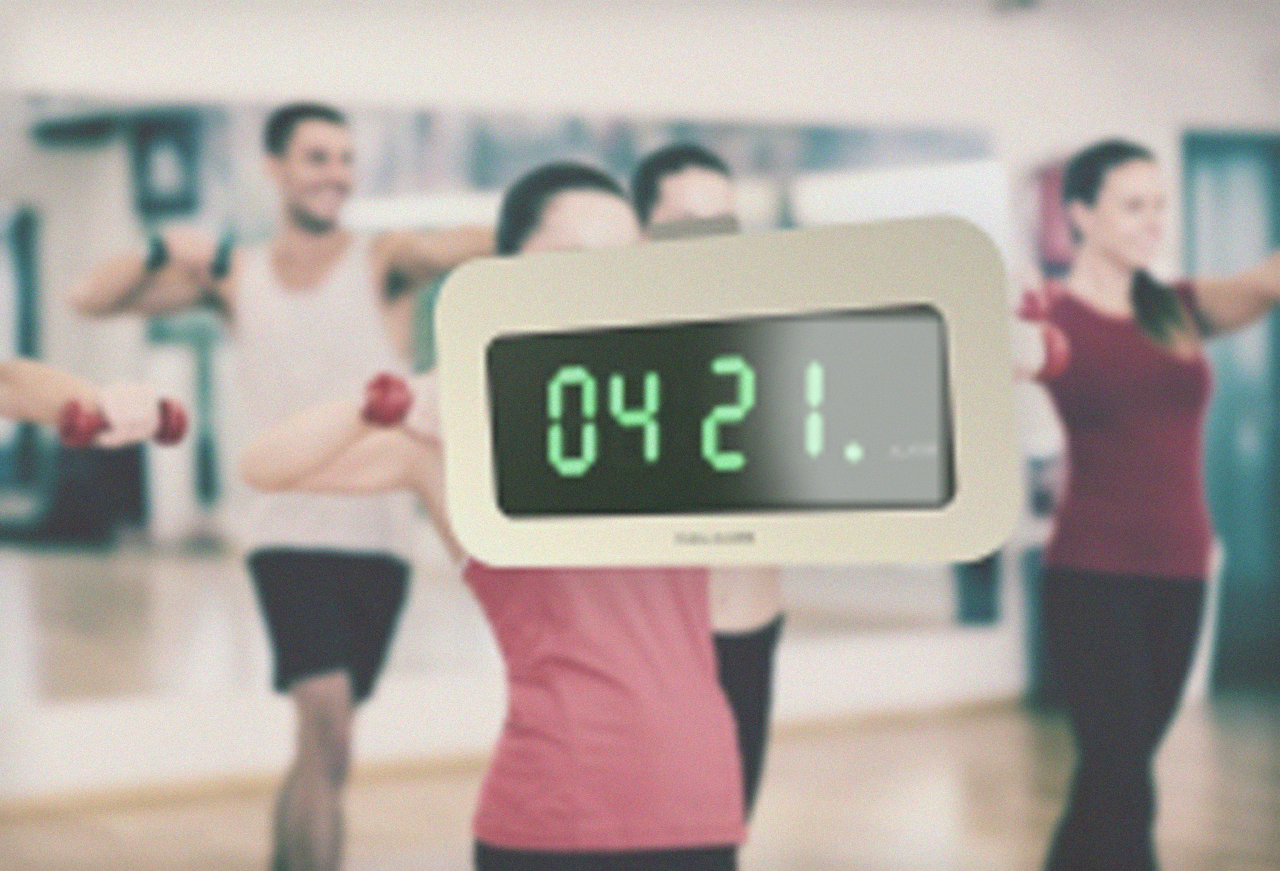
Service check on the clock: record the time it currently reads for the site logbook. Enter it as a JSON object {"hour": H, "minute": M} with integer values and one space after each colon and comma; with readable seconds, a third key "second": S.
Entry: {"hour": 4, "minute": 21}
